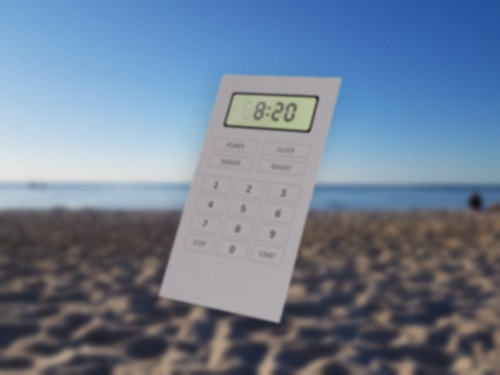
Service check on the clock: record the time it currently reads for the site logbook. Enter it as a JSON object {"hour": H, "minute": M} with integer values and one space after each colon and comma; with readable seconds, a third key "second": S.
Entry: {"hour": 8, "minute": 20}
